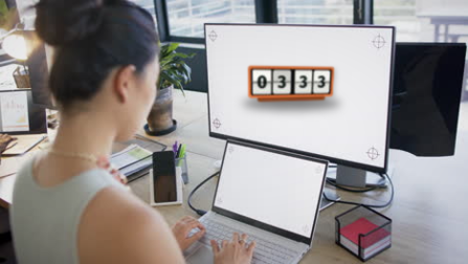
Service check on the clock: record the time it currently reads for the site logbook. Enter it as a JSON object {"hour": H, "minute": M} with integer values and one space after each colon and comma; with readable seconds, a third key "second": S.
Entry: {"hour": 3, "minute": 33}
